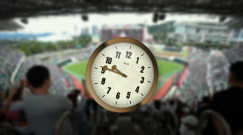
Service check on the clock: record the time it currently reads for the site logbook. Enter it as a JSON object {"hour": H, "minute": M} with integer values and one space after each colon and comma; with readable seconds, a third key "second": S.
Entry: {"hour": 9, "minute": 46}
